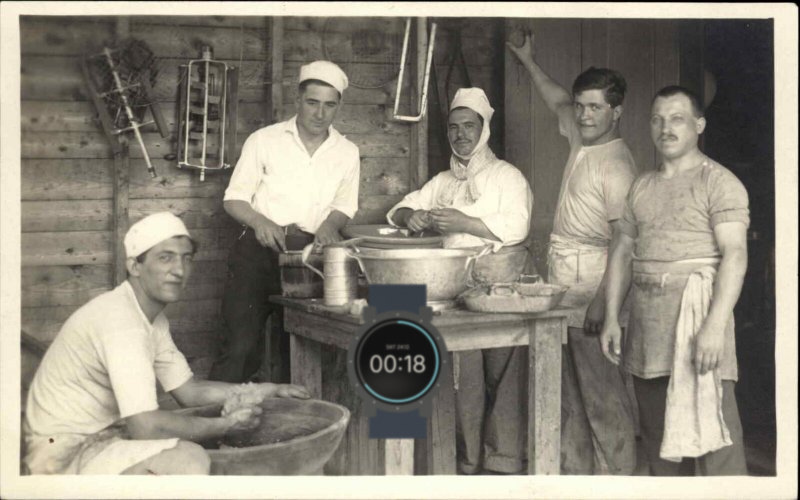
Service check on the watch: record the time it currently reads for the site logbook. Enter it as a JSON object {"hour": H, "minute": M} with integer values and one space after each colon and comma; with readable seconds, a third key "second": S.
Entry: {"hour": 0, "minute": 18}
